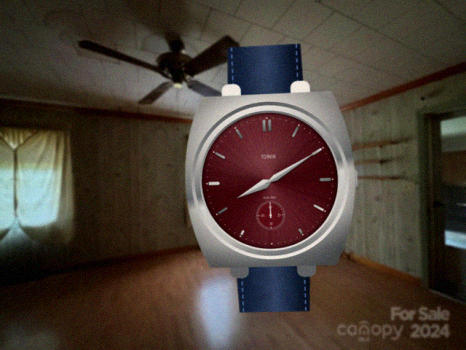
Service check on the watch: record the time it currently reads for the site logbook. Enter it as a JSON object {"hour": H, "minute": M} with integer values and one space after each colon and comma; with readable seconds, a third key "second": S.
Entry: {"hour": 8, "minute": 10}
